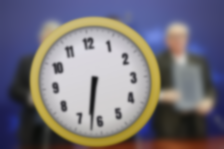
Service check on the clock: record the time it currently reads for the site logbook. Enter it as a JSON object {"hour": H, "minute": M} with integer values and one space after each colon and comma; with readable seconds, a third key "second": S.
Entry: {"hour": 6, "minute": 32}
